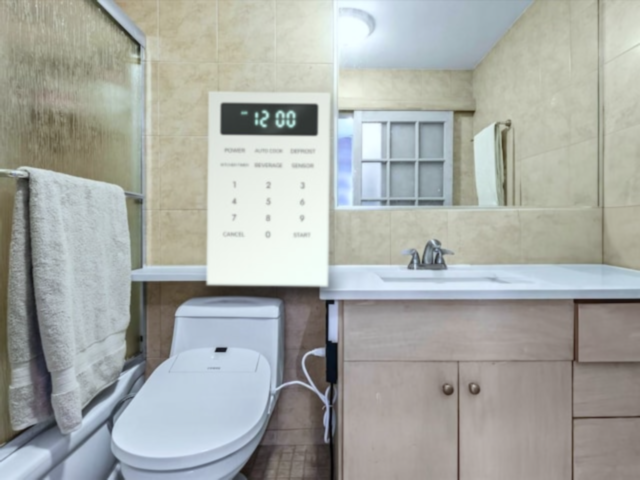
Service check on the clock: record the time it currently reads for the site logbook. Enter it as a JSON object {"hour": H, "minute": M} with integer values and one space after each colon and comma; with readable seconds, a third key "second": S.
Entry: {"hour": 12, "minute": 0}
